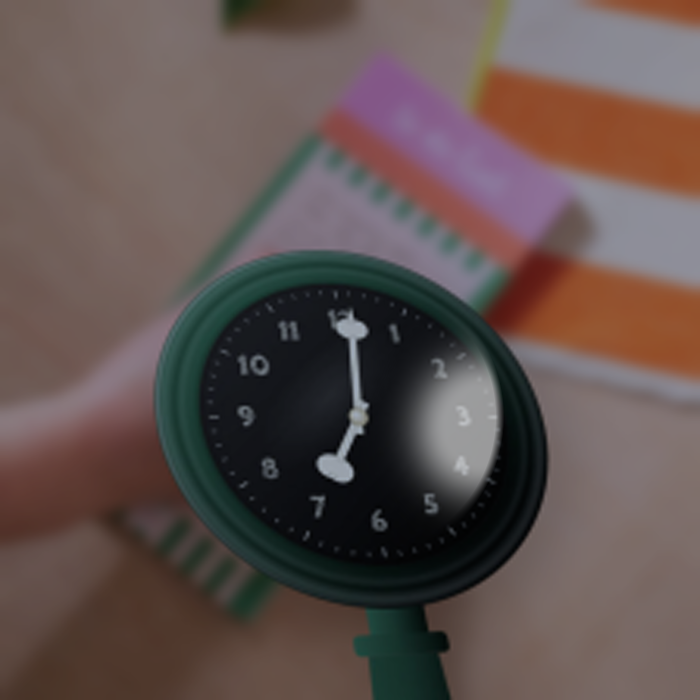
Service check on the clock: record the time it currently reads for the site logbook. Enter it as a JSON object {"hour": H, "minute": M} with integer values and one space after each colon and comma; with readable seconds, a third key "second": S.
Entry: {"hour": 7, "minute": 1}
